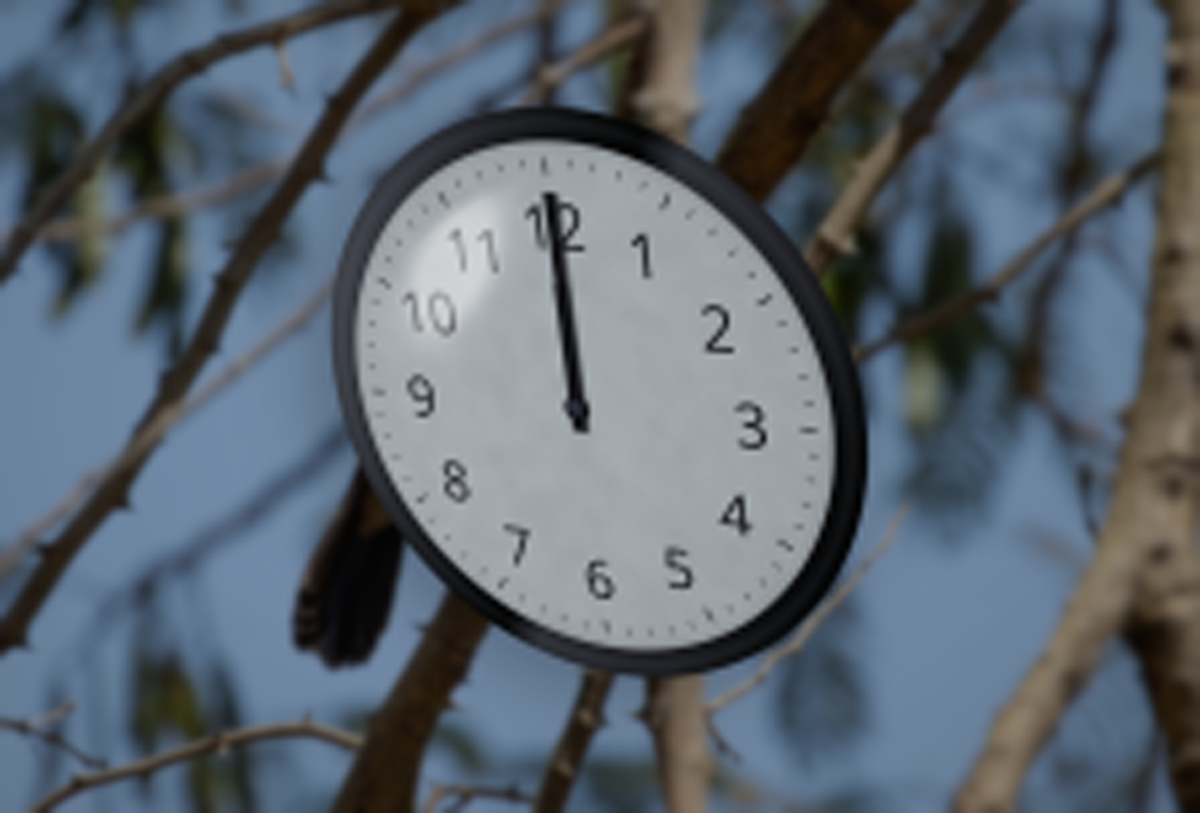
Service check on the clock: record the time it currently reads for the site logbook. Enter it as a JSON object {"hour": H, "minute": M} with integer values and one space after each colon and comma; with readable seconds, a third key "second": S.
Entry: {"hour": 12, "minute": 0}
